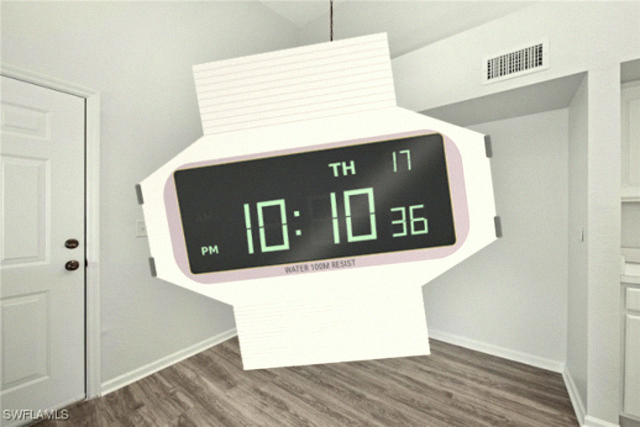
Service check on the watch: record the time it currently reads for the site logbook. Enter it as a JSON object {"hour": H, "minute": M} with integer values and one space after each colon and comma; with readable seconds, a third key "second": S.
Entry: {"hour": 10, "minute": 10, "second": 36}
